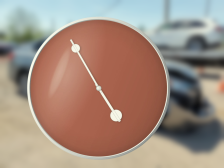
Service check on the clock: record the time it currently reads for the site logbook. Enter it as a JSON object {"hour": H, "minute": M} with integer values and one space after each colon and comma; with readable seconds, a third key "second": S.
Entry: {"hour": 4, "minute": 55}
